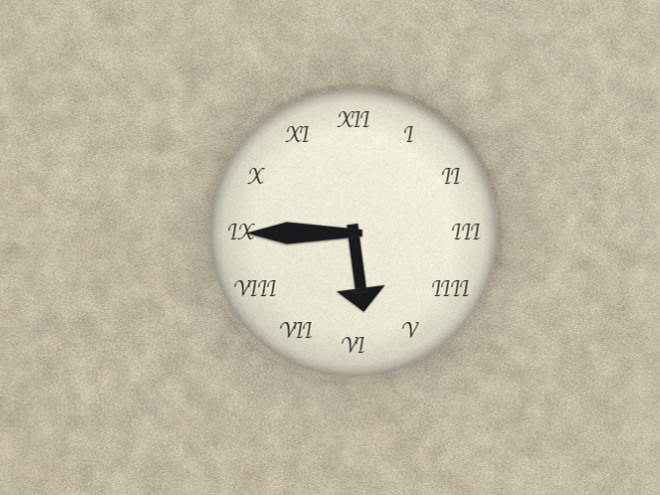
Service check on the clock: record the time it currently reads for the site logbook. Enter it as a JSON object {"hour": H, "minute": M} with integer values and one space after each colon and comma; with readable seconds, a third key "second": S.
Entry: {"hour": 5, "minute": 45}
